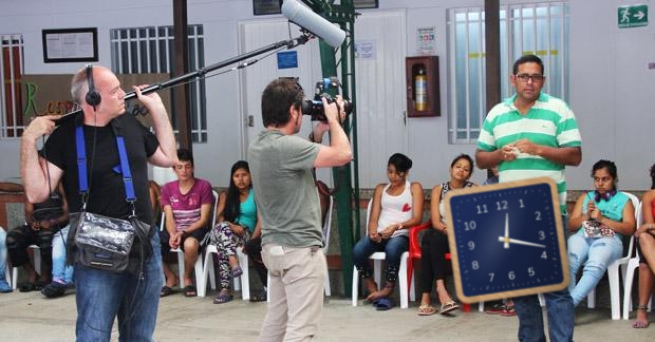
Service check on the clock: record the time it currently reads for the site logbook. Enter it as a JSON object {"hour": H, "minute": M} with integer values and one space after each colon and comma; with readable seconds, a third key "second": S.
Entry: {"hour": 12, "minute": 18}
